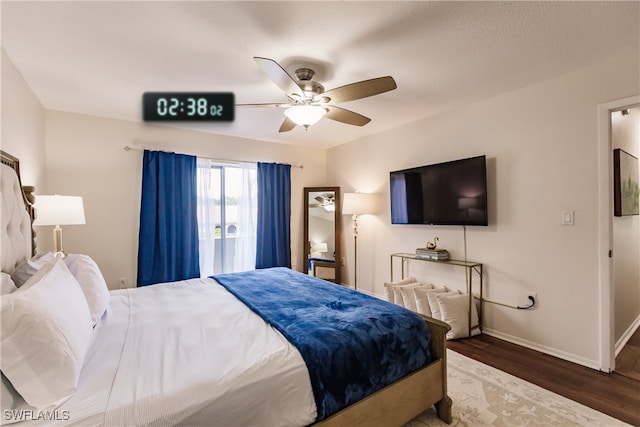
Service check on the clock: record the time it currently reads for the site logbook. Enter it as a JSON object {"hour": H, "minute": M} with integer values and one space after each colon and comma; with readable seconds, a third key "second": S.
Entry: {"hour": 2, "minute": 38}
